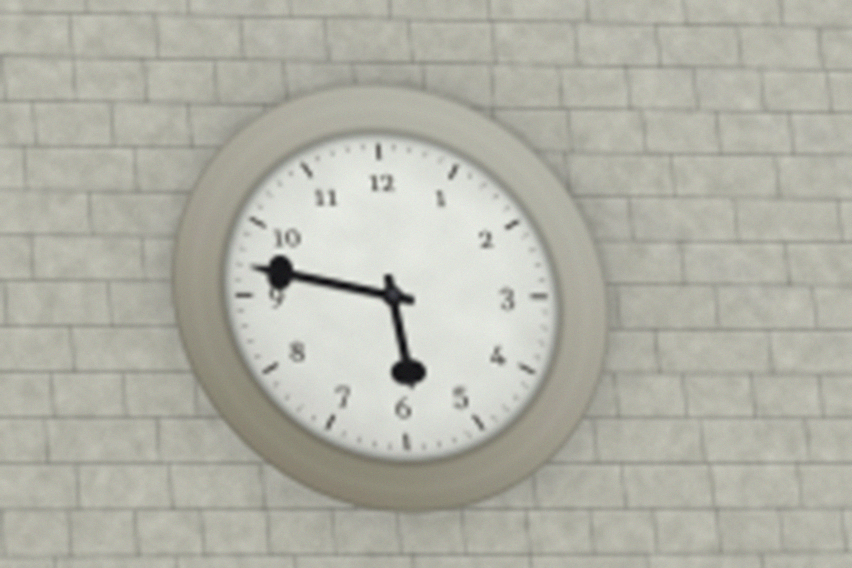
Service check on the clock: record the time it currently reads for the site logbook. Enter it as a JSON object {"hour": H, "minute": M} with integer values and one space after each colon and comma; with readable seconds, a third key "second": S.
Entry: {"hour": 5, "minute": 47}
